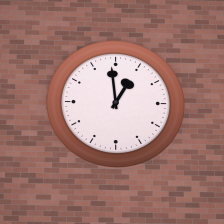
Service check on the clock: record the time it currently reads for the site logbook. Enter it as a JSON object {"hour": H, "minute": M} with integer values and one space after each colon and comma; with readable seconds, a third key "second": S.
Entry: {"hour": 12, "minute": 59}
